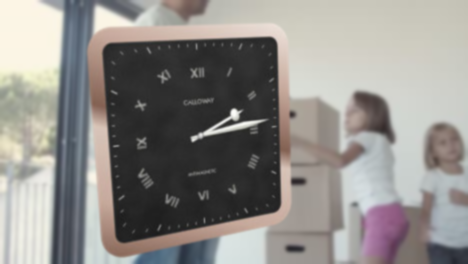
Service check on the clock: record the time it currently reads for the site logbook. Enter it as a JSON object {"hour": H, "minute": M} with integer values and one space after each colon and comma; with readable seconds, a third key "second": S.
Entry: {"hour": 2, "minute": 14}
